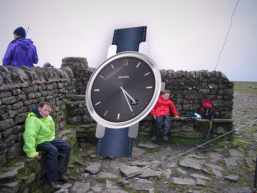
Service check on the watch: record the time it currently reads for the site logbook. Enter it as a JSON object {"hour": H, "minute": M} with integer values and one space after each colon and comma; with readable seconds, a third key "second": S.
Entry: {"hour": 4, "minute": 25}
